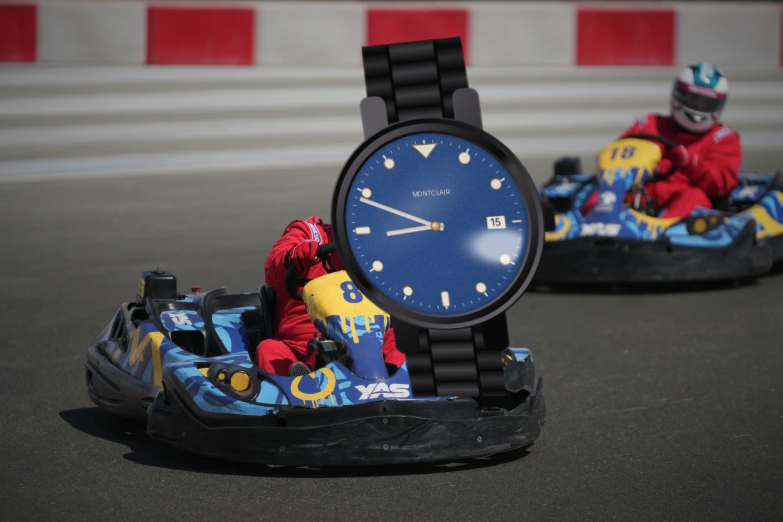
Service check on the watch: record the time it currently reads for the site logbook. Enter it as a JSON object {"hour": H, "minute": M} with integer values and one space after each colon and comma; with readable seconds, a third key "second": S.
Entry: {"hour": 8, "minute": 49}
